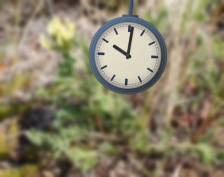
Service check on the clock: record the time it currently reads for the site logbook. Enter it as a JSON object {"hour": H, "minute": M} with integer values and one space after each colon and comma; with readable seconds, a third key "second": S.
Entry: {"hour": 10, "minute": 1}
